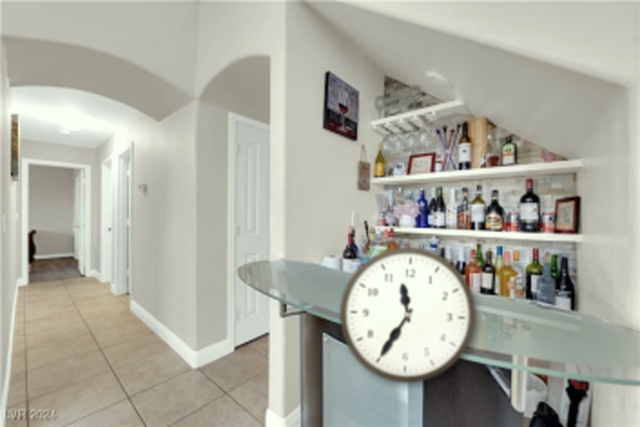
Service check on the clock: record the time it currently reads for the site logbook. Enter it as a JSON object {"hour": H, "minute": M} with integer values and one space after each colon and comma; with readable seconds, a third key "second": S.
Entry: {"hour": 11, "minute": 35}
